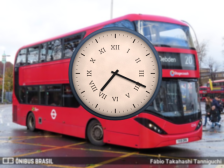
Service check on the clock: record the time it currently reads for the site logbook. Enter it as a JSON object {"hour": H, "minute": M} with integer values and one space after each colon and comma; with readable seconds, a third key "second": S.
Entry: {"hour": 7, "minute": 19}
